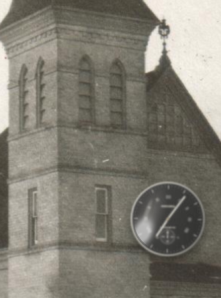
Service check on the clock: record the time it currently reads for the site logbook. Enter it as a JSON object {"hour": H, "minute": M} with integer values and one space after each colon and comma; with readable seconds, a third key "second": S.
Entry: {"hour": 7, "minute": 6}
